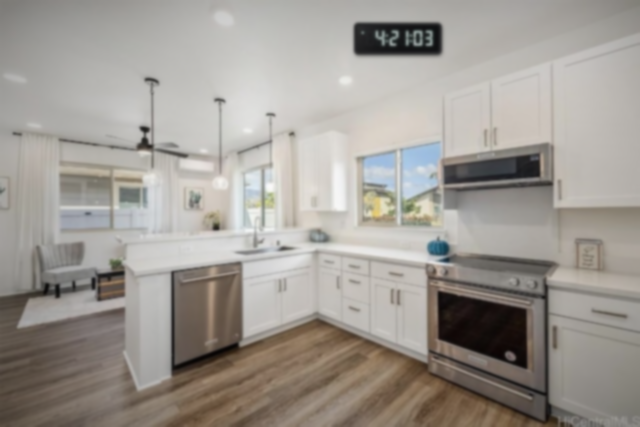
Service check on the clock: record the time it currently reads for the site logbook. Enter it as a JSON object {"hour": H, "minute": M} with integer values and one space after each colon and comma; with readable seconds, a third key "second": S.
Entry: {"hour": 4, "minute": 21, "second": 3}
